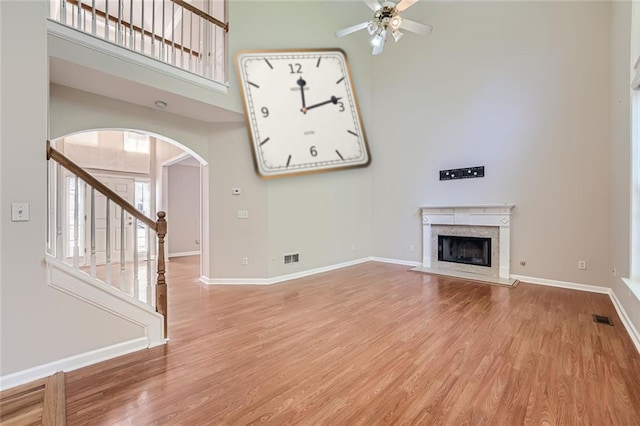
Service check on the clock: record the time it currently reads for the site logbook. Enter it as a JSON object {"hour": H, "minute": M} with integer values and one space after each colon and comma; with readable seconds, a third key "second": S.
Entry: {"hour": 12, "minute": 13}
